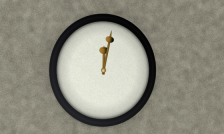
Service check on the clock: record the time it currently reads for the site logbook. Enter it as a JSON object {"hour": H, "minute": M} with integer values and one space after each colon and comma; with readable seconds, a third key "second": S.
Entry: {"hour": 12, "minute": 2}
